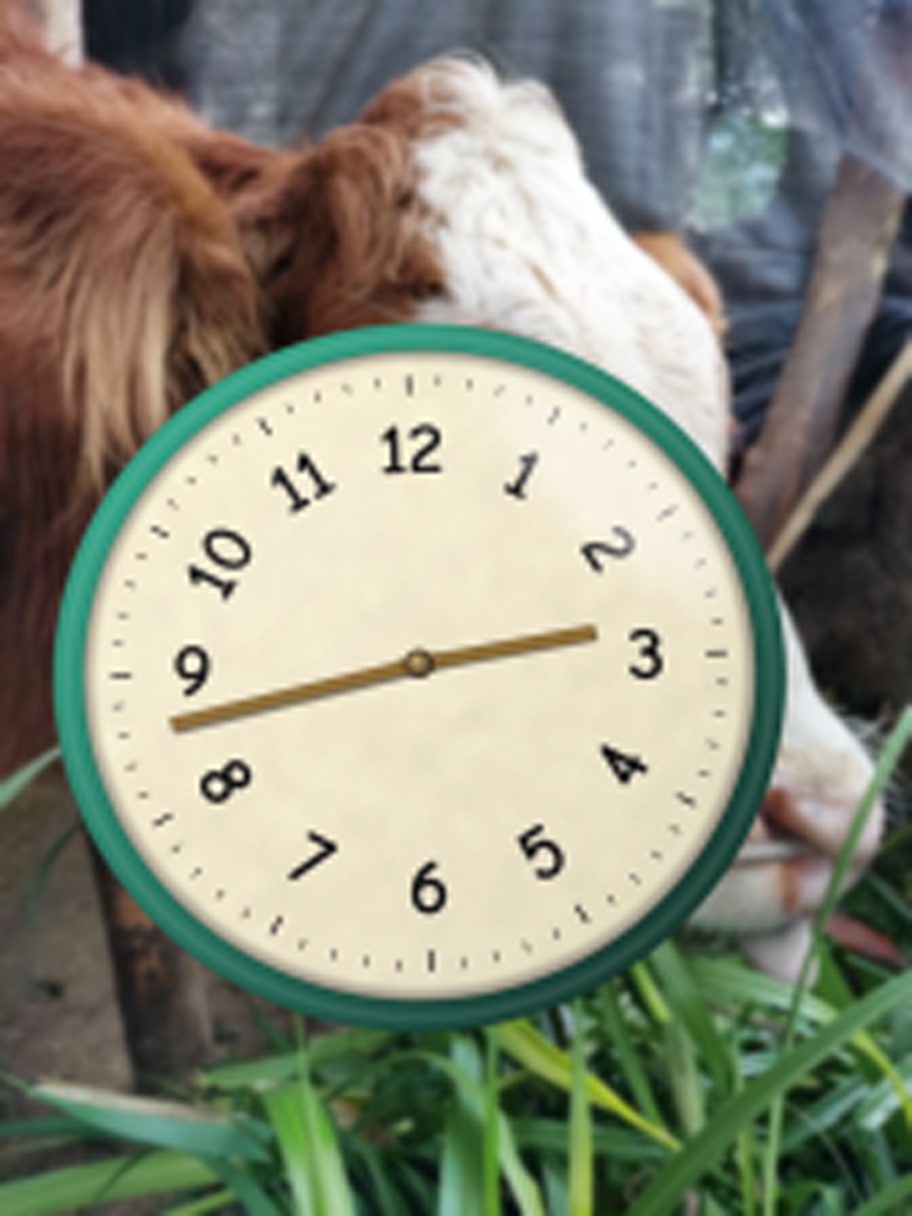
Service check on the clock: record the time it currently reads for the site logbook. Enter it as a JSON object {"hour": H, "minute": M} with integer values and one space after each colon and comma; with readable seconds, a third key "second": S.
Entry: {"hour": 2, "minute": 43}
